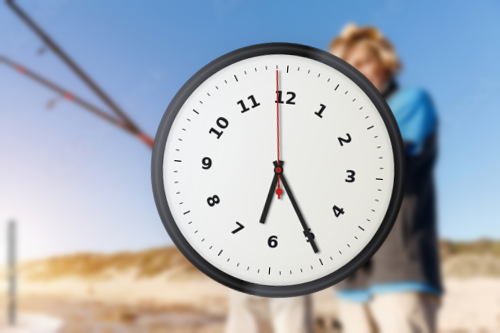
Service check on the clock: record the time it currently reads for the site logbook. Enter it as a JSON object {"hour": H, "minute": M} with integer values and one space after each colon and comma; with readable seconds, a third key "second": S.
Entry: {"hour": 6, "minute": 24, "second": 59}
